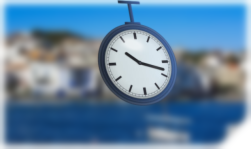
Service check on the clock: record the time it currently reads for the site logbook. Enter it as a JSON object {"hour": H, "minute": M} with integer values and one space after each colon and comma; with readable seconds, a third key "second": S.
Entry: {"hour": 10, "minute": 18}
